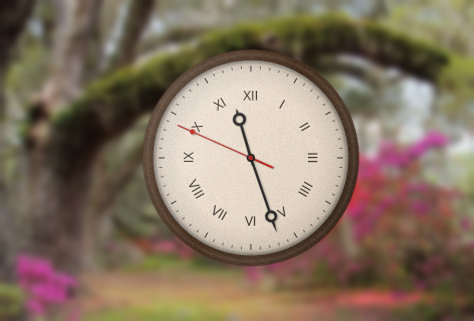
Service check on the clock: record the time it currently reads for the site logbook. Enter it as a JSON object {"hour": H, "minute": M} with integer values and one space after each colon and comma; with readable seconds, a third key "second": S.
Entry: {"hour": 11, "minute": 26, "second": 49}
